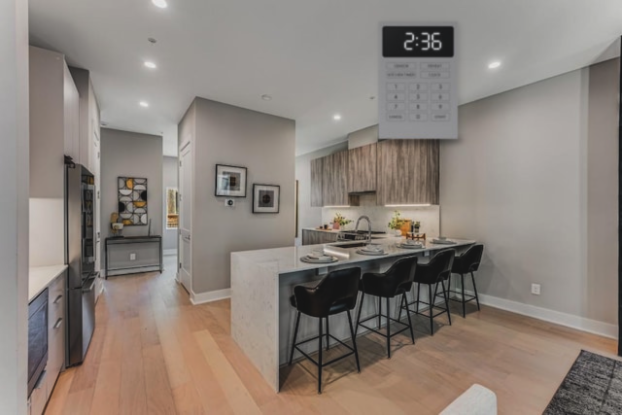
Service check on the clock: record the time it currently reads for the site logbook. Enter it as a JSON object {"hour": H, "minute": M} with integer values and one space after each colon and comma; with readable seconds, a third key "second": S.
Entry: {"hour": 2, "minute": 36}
